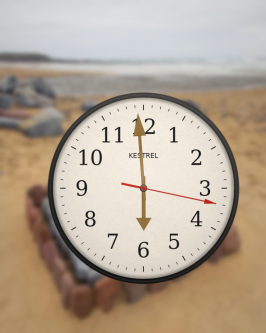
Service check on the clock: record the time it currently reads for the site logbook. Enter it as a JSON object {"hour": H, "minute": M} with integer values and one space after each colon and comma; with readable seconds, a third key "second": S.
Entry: {"hour": 5, "minute": 59, "second": 17}
